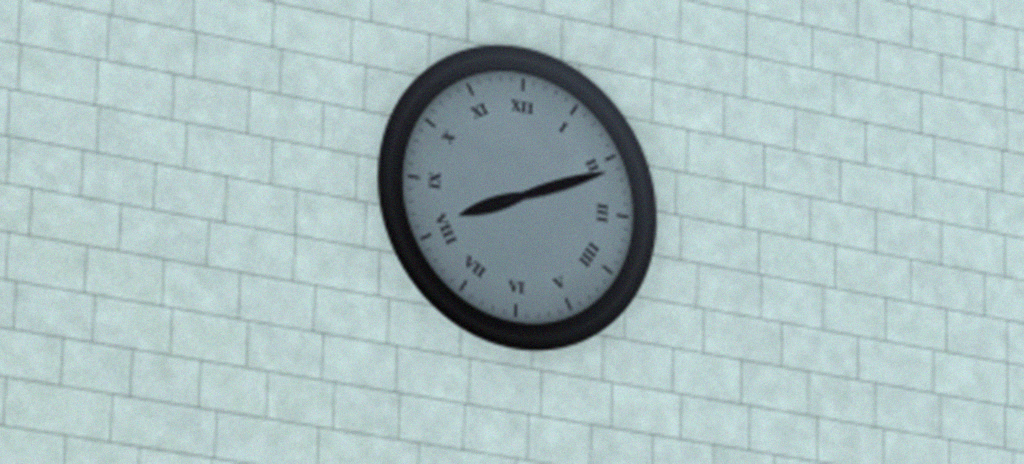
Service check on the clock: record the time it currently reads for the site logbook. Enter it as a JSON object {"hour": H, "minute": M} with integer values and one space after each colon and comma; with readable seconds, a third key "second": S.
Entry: {"hour": 8, "minute": 11}
